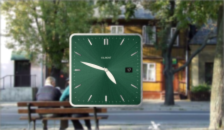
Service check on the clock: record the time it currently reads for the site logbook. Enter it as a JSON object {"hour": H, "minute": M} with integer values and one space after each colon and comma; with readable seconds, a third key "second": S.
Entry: {"hour": 4, "minute": 48}
